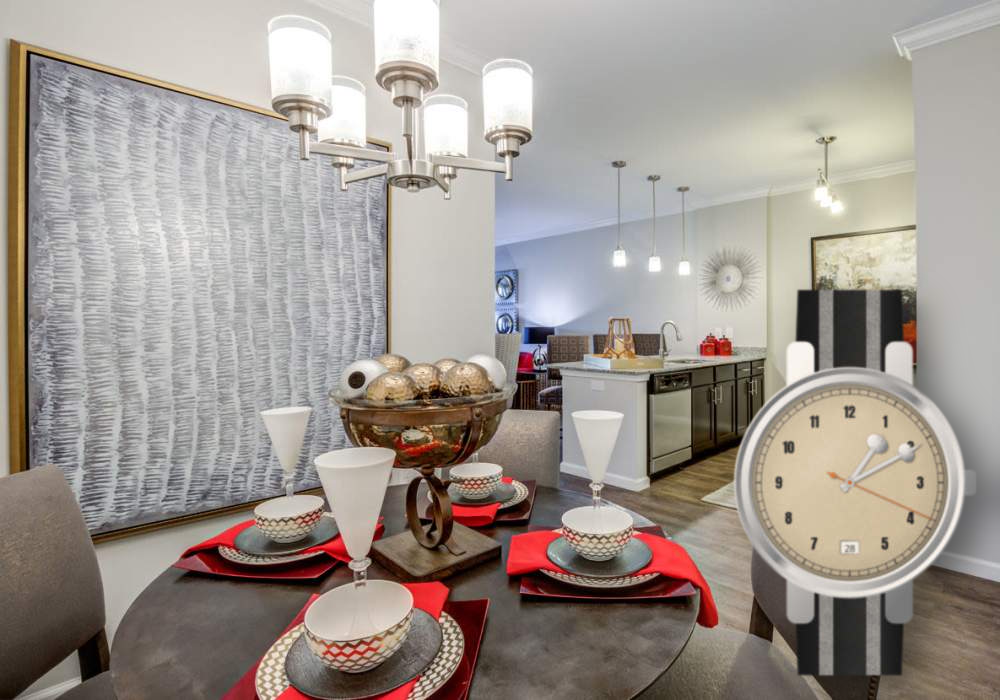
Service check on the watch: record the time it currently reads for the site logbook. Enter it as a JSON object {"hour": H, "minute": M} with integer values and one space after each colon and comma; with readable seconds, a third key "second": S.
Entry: {"hour": 1, "minute": 10, "second": 19}
